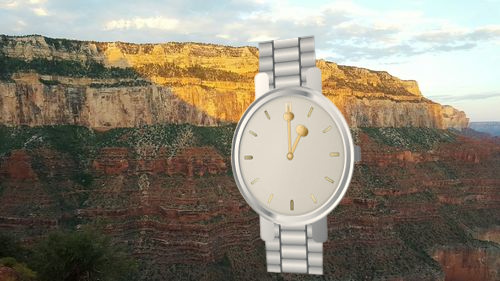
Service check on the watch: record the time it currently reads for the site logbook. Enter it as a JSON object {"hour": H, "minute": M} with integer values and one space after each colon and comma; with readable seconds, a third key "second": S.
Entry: {"hour": 1, "minute": 0}
